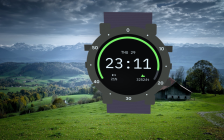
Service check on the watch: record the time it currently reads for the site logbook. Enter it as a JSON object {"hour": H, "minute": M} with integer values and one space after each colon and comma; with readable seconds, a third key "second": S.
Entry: {"hour": 23, "minute": 11}
